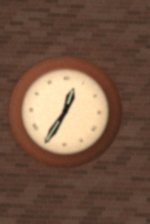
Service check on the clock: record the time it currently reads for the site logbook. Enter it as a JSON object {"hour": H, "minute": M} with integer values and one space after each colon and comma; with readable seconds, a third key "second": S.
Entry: {"hour": 12, "minute": 35}
